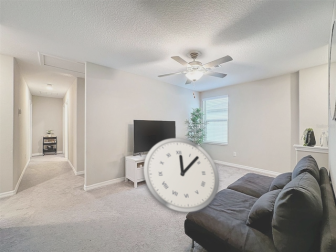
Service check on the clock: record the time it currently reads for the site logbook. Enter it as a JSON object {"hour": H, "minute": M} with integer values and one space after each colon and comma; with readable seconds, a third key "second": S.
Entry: {"hour": 12, "minute": 8}
